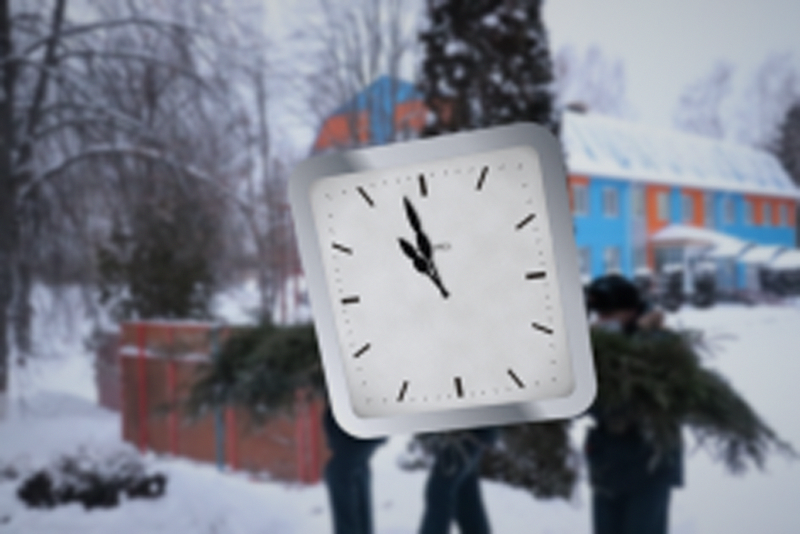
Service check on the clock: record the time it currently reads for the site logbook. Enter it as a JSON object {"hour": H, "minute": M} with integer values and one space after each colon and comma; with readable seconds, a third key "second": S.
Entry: {"hour": 10, "minute": 58}
